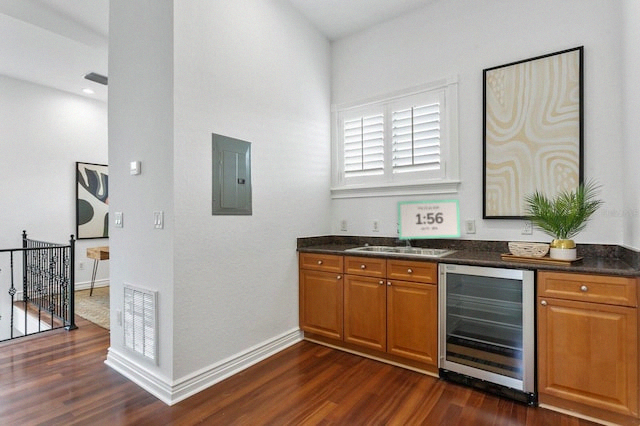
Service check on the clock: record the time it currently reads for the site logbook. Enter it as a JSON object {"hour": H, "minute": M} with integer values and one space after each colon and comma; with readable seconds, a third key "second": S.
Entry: {"hour": 1, "minute": 56}
